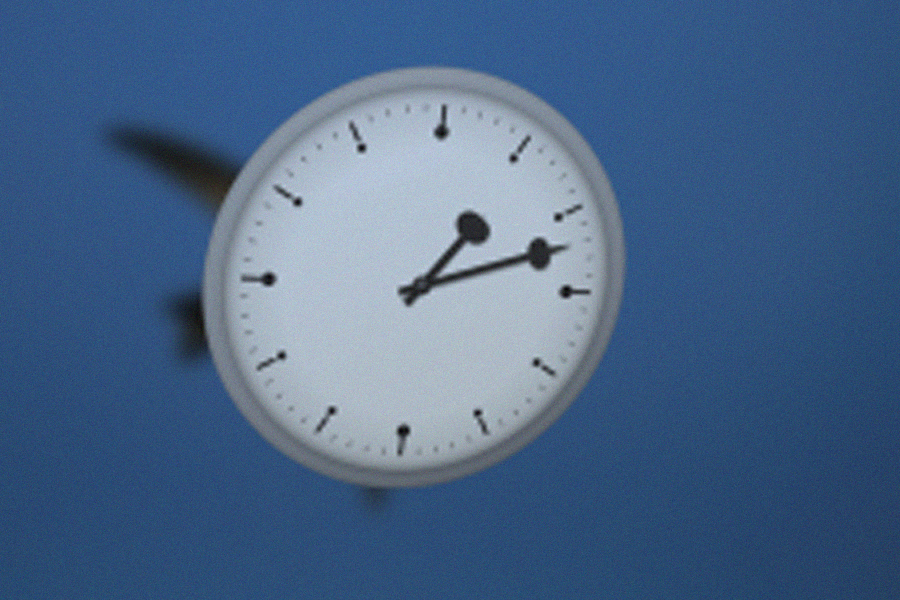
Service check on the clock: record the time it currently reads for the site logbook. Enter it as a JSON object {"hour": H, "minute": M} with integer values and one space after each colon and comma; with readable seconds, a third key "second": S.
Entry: {"hour": 1, "minute": 12}
